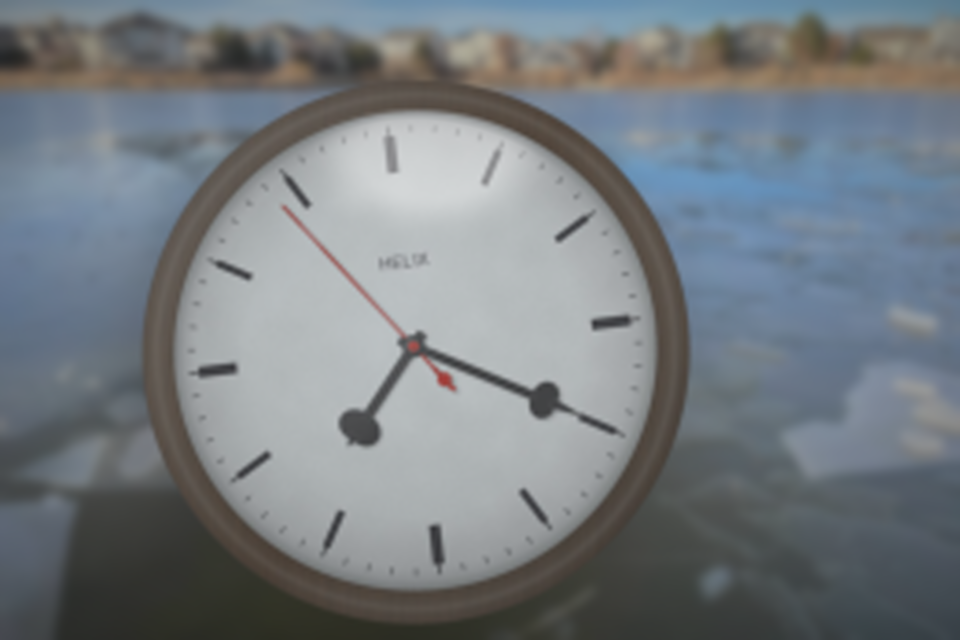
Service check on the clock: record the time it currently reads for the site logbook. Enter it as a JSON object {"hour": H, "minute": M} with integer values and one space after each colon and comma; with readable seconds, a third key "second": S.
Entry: {"hour": 7, "minute": 19, "second": 54}
